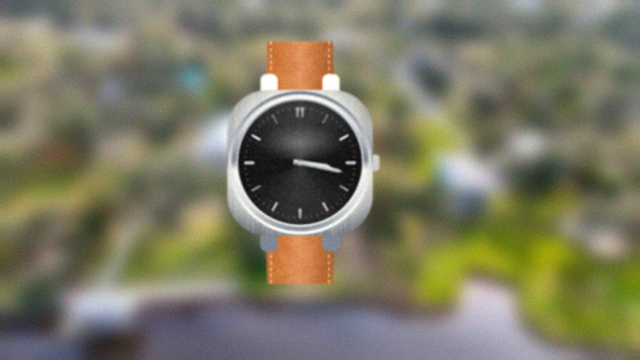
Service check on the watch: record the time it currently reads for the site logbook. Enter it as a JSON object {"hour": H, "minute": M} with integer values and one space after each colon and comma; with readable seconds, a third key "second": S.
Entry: {"hour": 3, "minute": 17}
